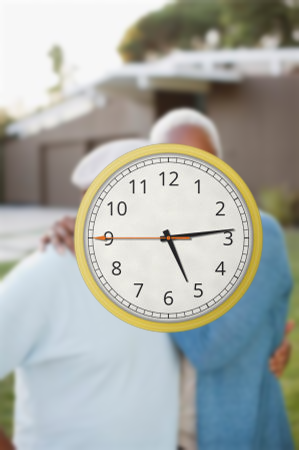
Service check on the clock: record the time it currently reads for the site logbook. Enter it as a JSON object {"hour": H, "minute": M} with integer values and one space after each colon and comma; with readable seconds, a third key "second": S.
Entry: {"hour": 5, "minute": 13, "second": 45}
